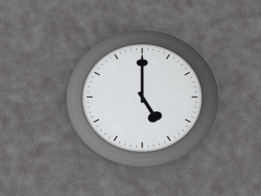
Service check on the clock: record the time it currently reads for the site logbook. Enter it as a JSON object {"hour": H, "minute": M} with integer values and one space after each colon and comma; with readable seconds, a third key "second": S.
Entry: {"hour": 5, "minute": 0}
